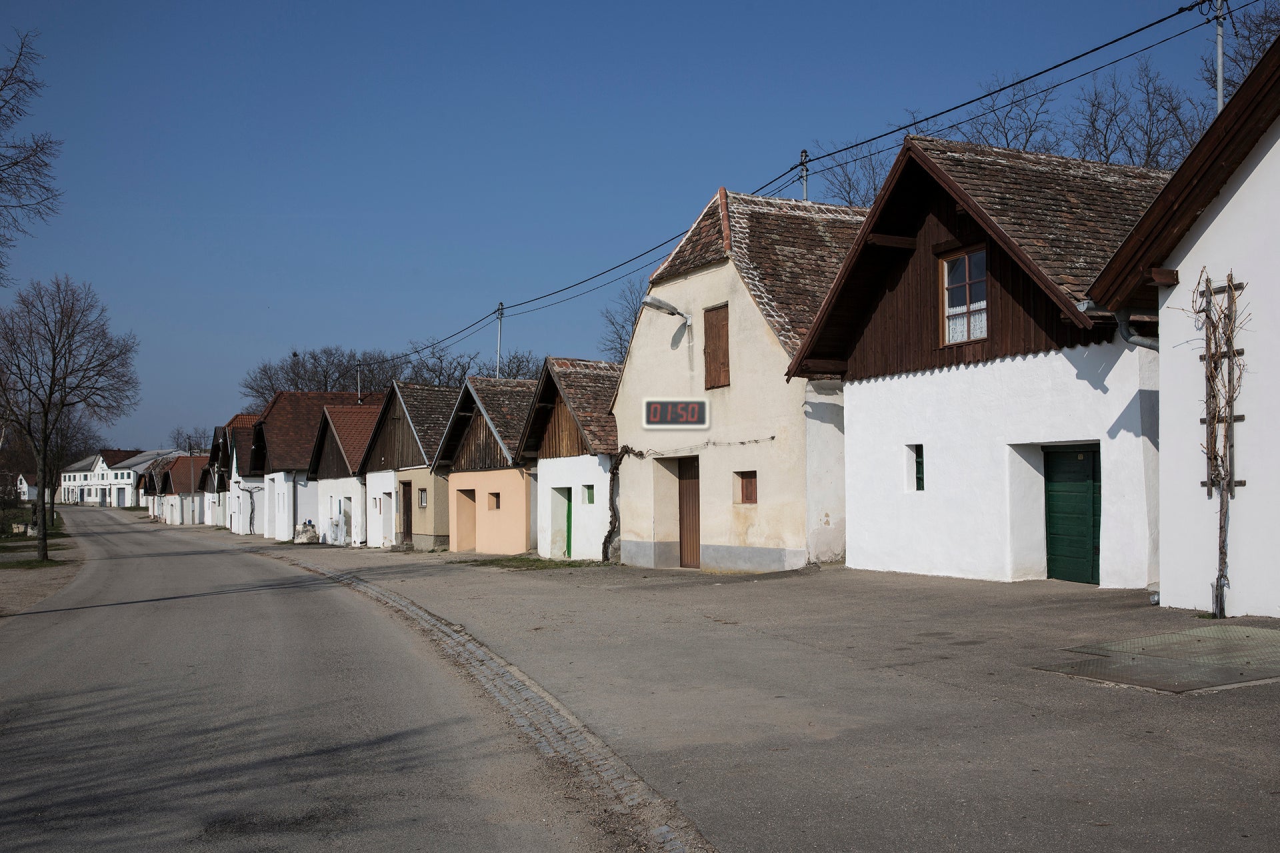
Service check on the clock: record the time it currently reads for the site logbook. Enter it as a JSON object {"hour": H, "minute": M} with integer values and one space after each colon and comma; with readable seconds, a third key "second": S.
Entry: {"hour": 1, "minute": 50}
